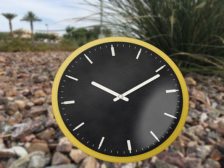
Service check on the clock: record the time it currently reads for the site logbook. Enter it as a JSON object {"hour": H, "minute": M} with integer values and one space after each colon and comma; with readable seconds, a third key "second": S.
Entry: {"hour": 10, "minute": 11}
